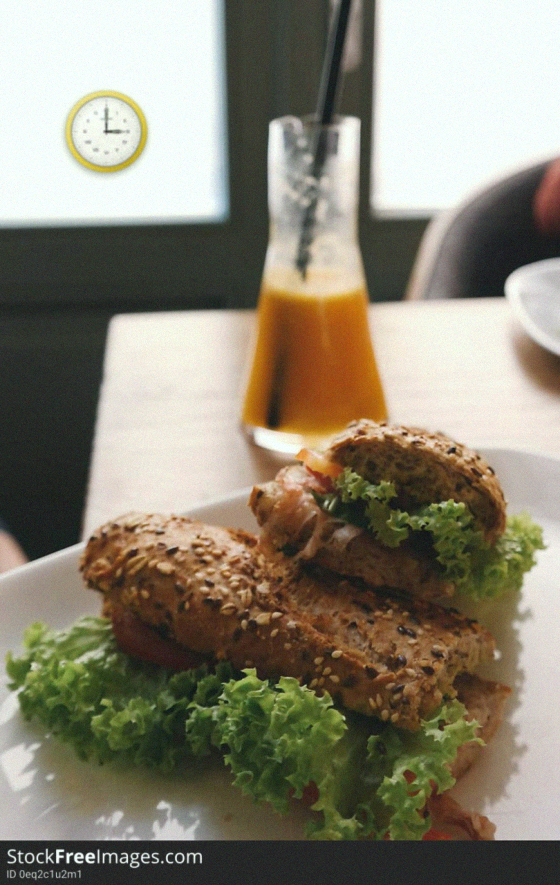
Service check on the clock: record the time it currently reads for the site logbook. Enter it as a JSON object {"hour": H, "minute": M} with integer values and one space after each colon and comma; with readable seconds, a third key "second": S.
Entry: {"hour": 3, "minute": 0}
